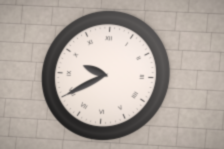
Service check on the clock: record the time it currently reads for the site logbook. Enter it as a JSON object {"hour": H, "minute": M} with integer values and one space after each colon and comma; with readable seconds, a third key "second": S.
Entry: {"hour": 9, "minute": 40}
